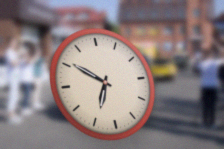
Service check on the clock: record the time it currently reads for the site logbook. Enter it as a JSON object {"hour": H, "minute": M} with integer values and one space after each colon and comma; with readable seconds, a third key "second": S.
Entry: {"hour": 6, "minute": 51}
